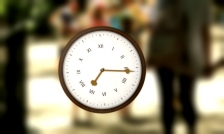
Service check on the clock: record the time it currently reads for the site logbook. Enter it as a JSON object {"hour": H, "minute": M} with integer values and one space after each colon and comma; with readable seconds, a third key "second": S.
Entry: {"hour": 7, "minute": 16}
